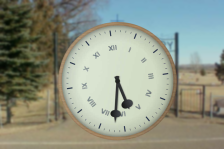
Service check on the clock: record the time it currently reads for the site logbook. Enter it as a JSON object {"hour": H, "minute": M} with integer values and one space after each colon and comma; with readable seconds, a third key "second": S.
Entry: {"hour": 5, "minute": 32}
